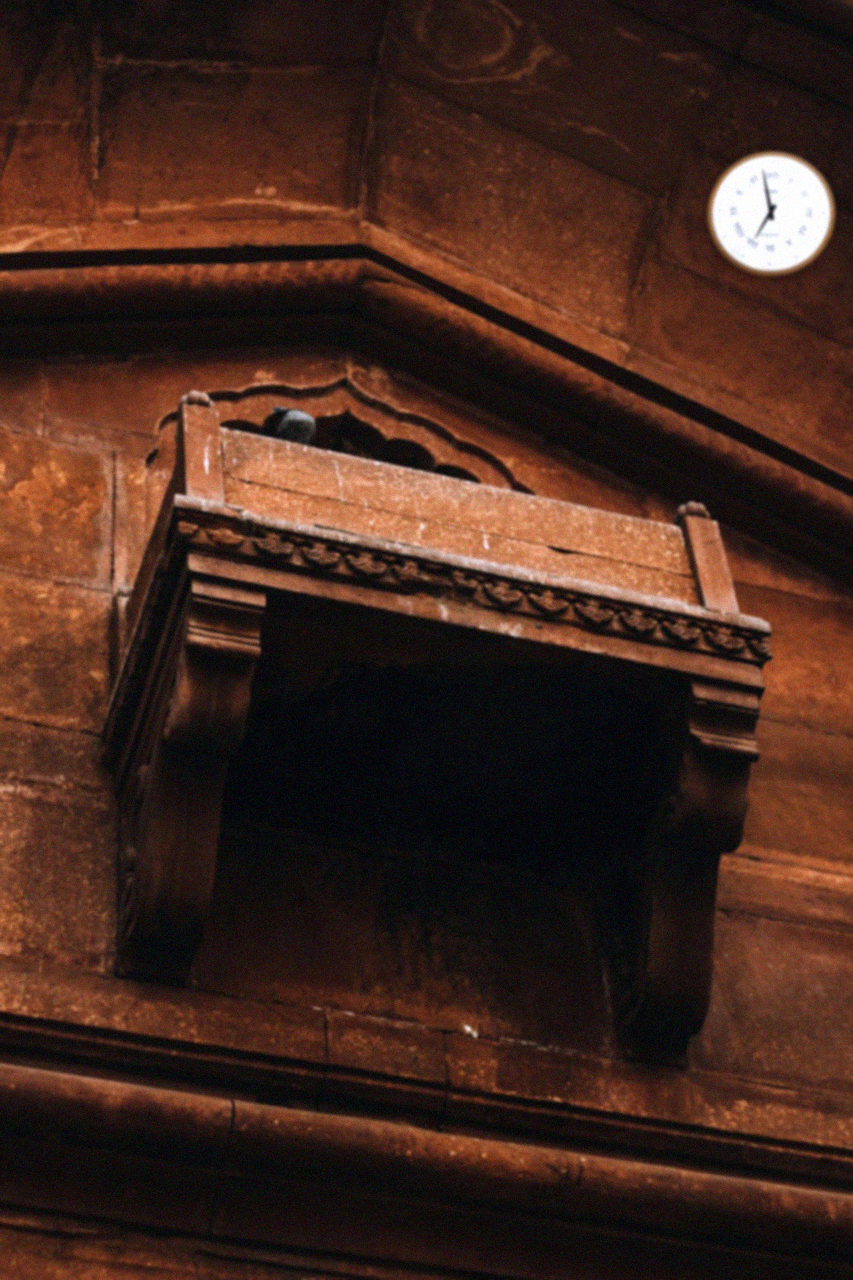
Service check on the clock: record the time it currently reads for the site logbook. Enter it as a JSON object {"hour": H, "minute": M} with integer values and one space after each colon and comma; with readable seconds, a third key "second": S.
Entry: {"hour": 6, "minute": 58}
